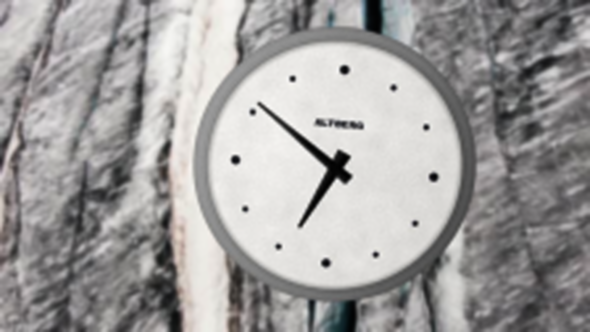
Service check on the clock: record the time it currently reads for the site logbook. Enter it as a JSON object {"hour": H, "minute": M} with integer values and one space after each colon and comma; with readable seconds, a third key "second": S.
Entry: {"hour": 6, "minute": 51}
